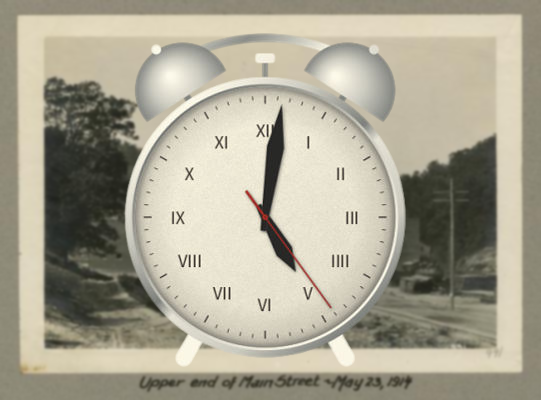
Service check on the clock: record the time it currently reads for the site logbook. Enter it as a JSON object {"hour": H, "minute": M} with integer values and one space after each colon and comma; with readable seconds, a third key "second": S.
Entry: {"hour": 5, "minute": 1, "second": 24}
